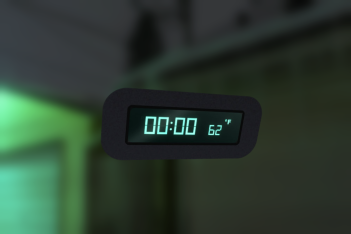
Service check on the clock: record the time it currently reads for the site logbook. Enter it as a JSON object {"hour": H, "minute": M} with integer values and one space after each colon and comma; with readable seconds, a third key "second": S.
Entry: {"hour": 0, "minute": 0}
